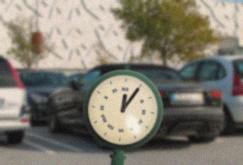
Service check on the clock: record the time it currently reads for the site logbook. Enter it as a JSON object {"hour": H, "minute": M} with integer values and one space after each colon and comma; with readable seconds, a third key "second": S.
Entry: {"hour": 12, "minute": 5}
